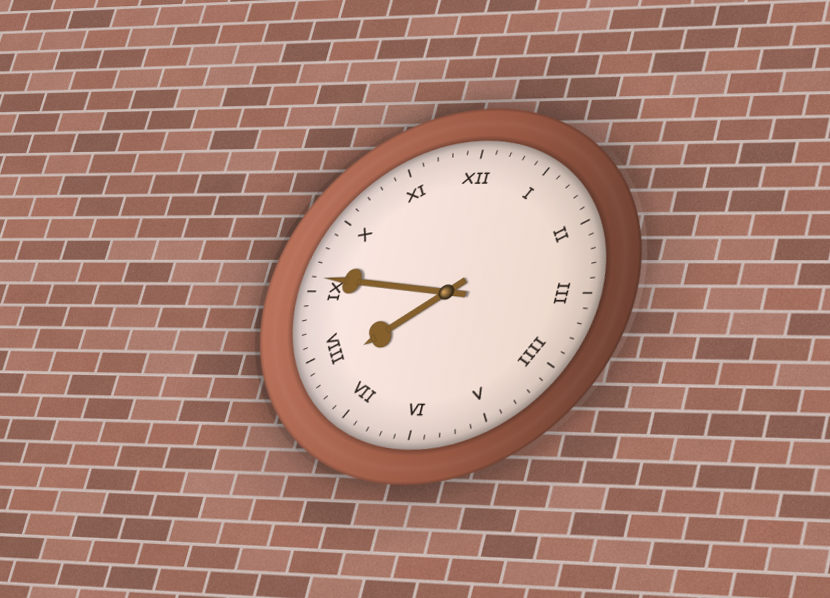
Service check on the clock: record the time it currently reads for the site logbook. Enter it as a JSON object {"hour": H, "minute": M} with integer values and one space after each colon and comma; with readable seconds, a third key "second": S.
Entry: {"hour": 7, "minute": 46}
